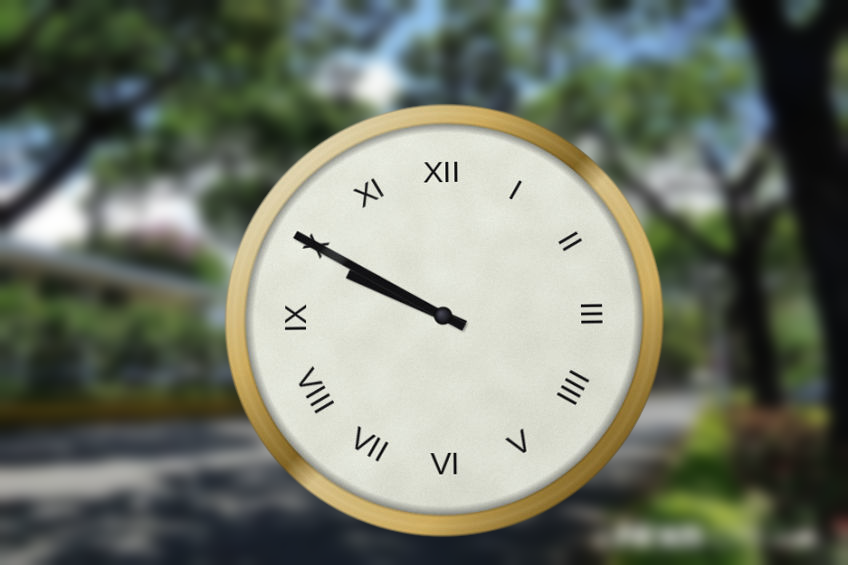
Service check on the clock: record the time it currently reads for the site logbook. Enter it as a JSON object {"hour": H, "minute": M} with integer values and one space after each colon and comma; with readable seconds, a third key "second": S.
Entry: {"hour": 9, "minute": 50}
